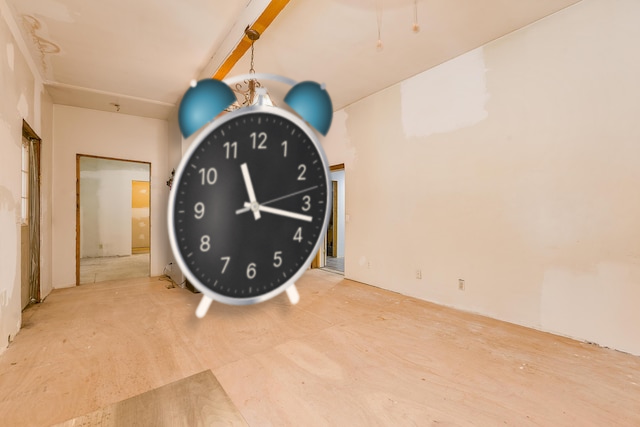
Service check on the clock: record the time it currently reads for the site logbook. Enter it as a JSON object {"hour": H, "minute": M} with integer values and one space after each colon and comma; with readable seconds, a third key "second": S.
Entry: {"hour": 11, "minute": 17, "second": 13}
